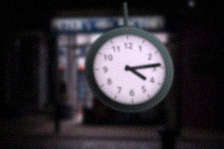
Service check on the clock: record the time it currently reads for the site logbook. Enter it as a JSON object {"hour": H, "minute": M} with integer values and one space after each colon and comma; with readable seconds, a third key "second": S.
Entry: {"hour": 4, "minute": 14}
